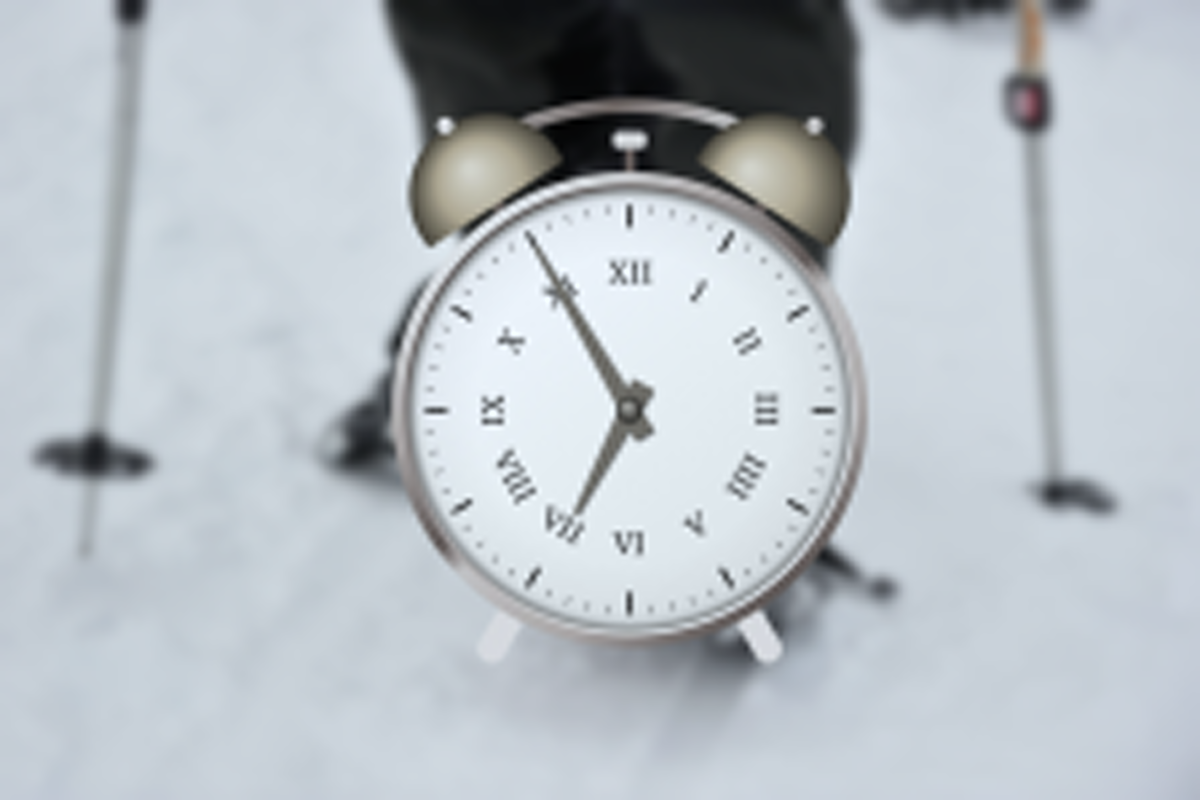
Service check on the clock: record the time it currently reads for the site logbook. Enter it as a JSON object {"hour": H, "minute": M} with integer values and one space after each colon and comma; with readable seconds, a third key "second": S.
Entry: {"hour": 6, "minute": 55}
